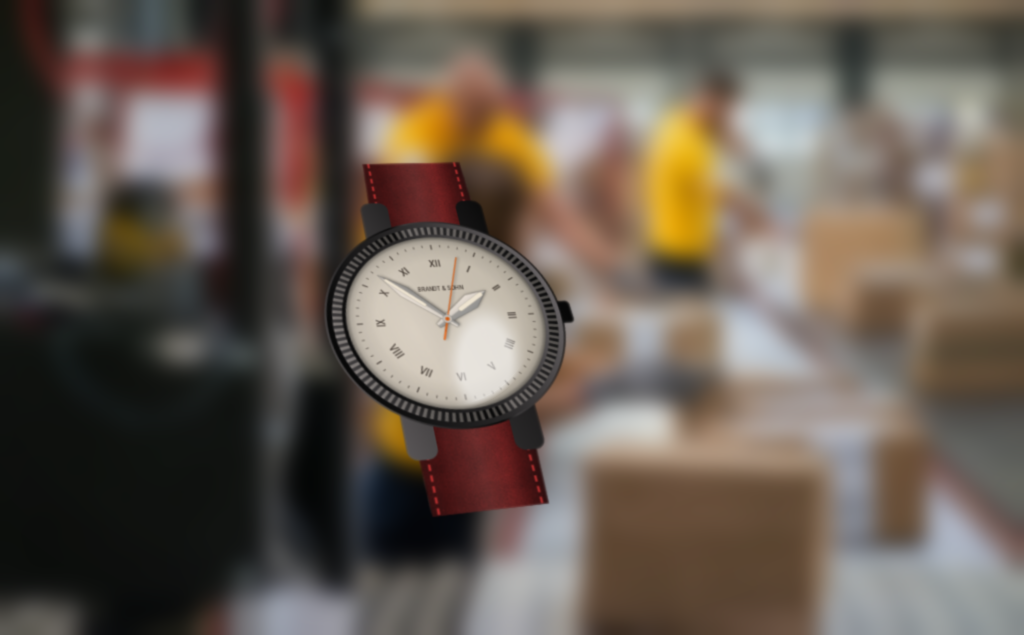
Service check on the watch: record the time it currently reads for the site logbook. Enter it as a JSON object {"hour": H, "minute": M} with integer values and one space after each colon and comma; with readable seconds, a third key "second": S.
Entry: {"hour": 1, "minute": 52, "second": 3}
